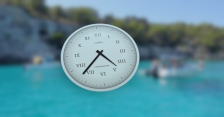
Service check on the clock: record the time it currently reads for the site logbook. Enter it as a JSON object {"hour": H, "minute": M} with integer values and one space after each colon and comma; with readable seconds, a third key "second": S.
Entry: {"hour": 4, "minute": 37}
